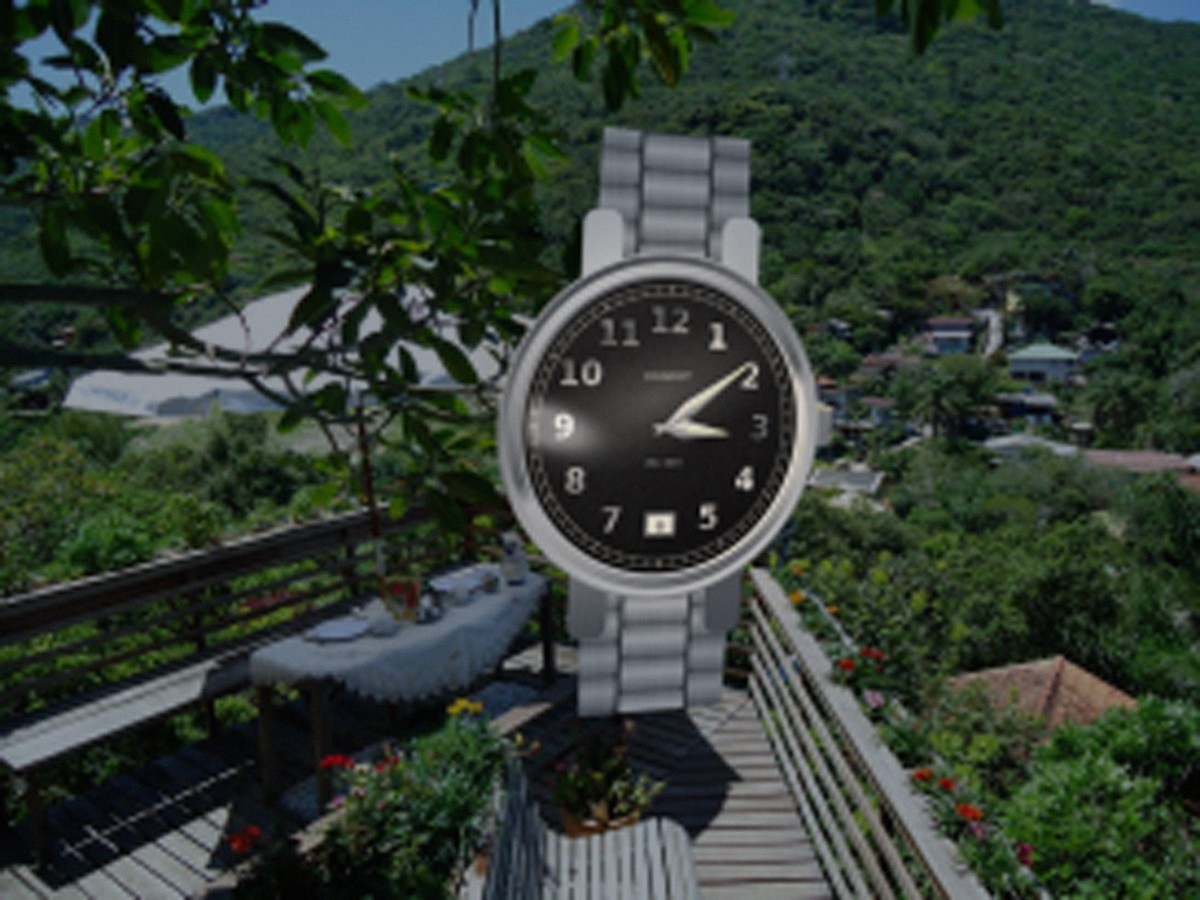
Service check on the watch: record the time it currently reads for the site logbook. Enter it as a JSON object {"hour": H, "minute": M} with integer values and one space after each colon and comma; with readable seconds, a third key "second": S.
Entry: {"hour": 3, "minute": 9}
